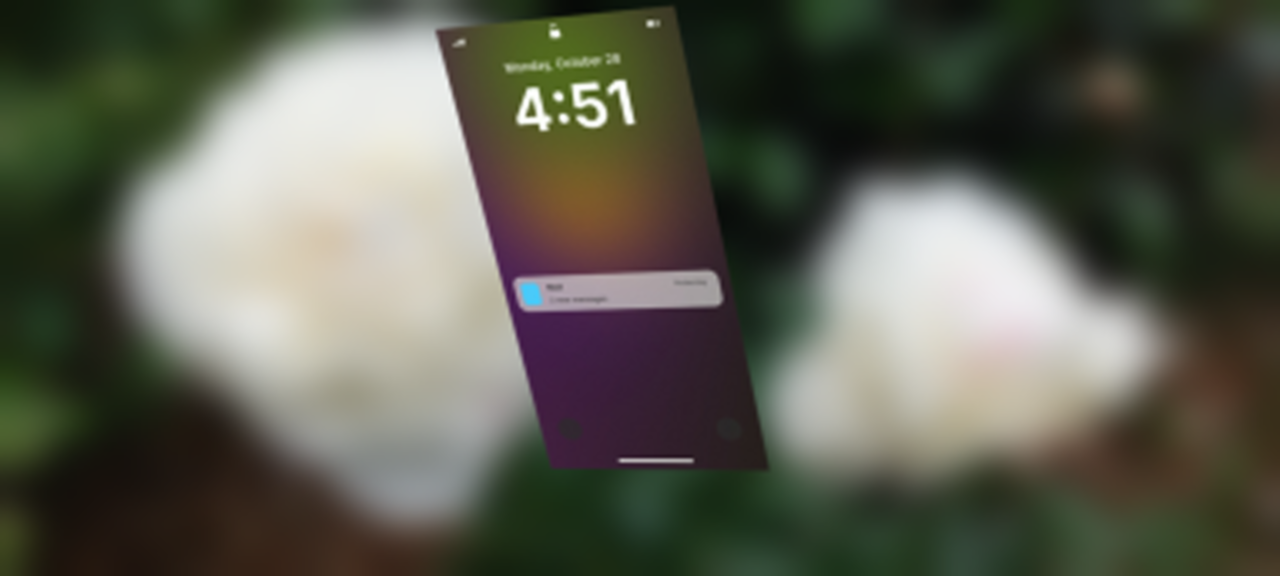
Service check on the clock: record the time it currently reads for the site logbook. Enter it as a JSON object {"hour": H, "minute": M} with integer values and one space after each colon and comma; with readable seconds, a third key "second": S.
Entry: {"hour": 4, "minute": 51}
